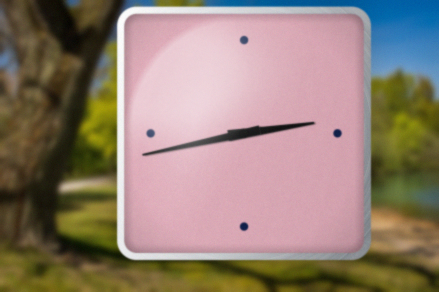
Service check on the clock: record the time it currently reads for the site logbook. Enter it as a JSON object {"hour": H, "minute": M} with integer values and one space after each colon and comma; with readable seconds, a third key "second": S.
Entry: {"hour": 2, "minute": 43}
